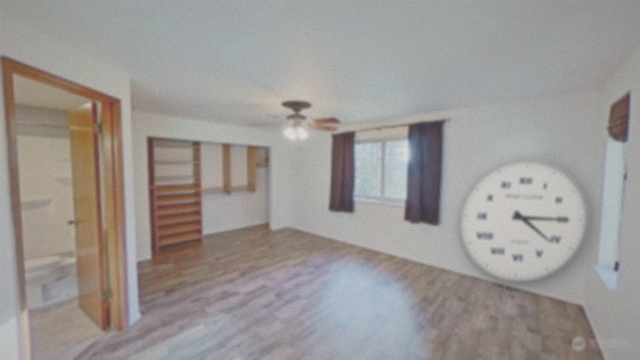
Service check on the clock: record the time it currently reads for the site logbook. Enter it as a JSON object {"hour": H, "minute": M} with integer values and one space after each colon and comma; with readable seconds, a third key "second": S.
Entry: {"hour": 4, "minute": 15}
